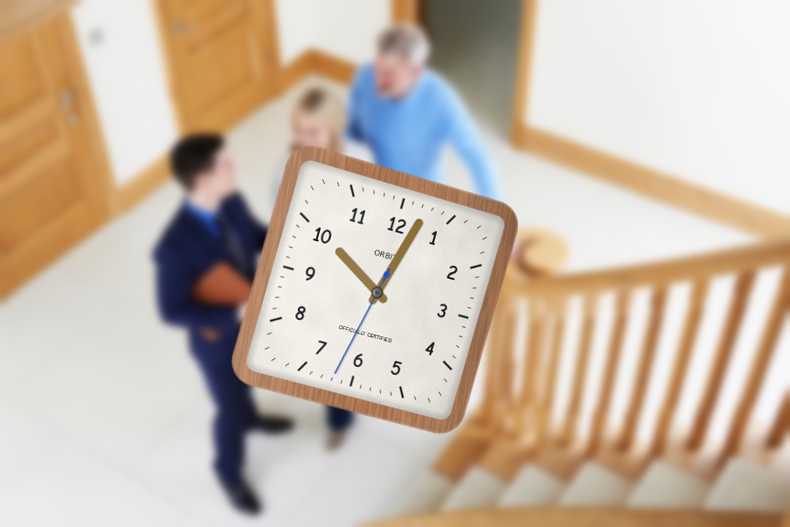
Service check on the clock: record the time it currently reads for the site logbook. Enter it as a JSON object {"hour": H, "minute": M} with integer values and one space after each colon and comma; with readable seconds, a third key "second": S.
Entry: {"hour": 10, "minute": 2, "second": 32}
